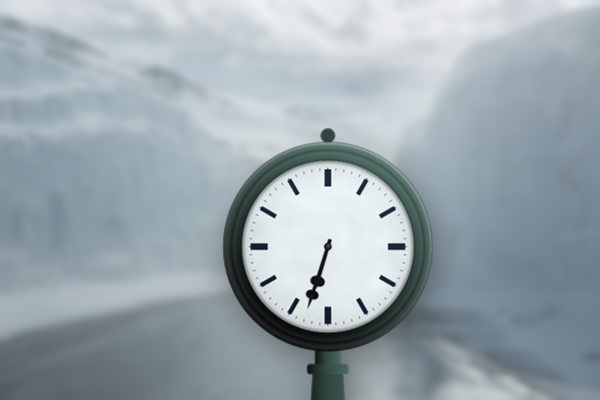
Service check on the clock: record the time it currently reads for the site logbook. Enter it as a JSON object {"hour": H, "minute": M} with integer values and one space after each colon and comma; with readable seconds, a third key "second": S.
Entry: {"hour": 6, "minute": 33}
